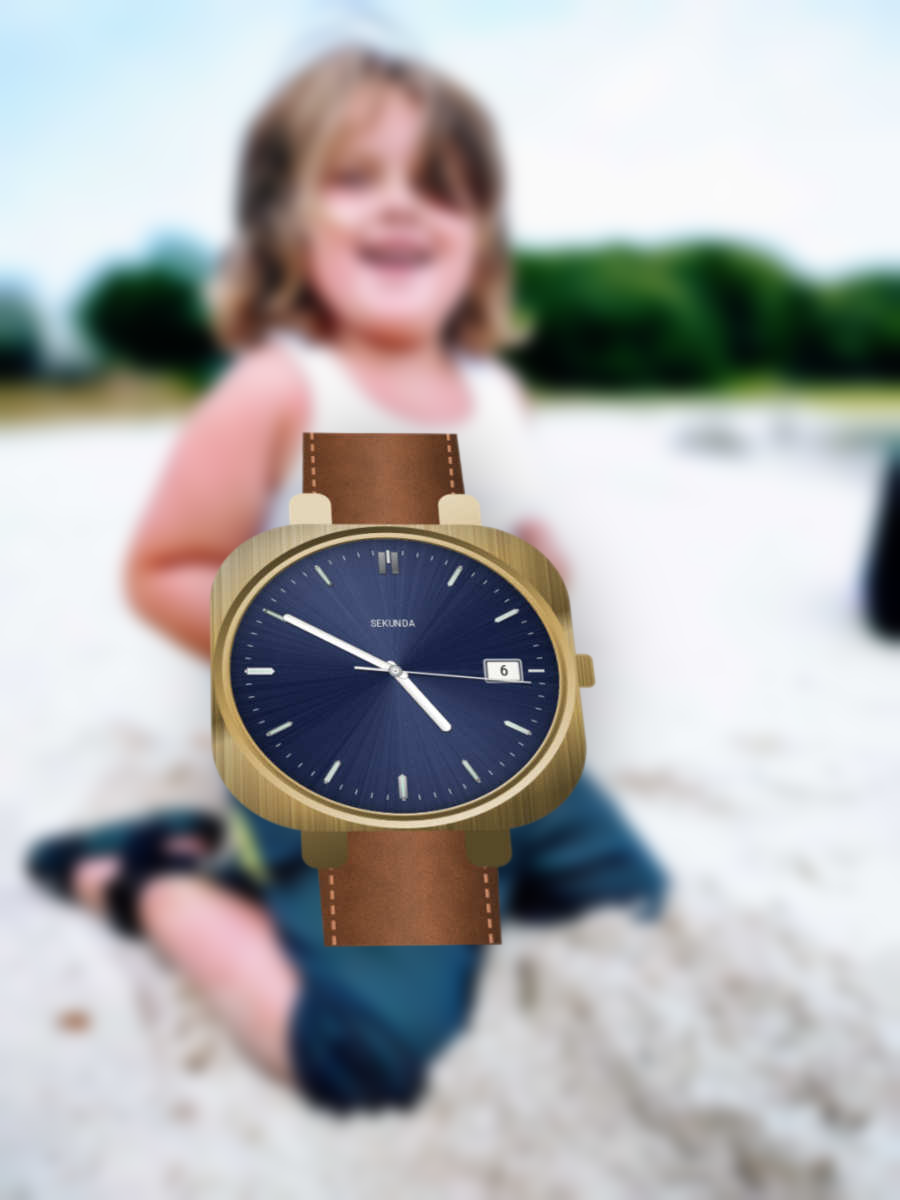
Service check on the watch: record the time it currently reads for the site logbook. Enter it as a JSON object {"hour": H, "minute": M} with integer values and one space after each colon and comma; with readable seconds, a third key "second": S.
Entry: {"hour": 4, "minute": 50, "second": 16}
